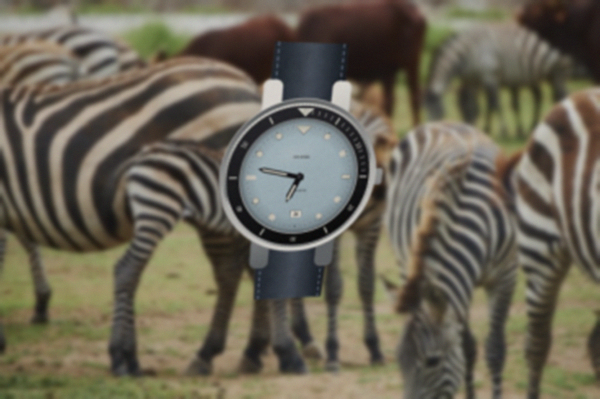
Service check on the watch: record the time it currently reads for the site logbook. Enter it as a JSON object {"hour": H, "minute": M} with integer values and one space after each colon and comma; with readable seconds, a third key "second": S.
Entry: {"hour": 6, "minute": 47}
